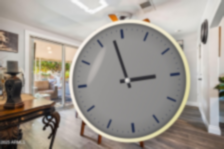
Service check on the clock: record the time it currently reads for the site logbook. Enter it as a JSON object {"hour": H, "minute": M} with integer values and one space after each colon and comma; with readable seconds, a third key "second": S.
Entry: {"hour": 2, "minute": 58}
